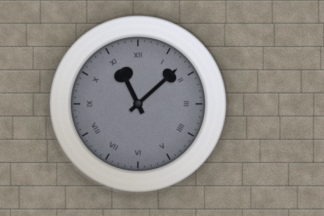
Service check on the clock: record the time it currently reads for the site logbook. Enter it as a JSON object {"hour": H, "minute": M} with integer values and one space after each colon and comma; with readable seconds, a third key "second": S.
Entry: {"hour": 11, "minute": 8}
